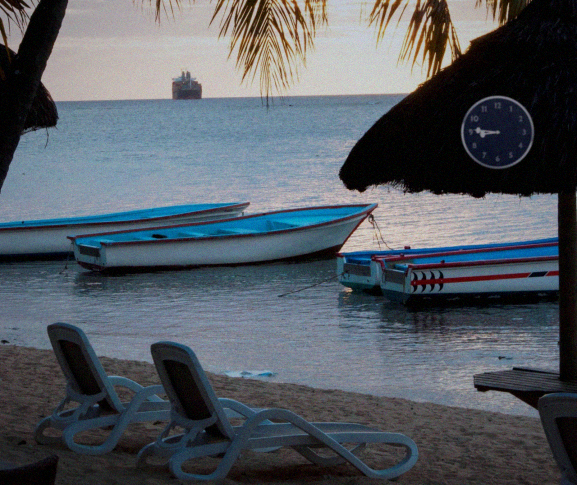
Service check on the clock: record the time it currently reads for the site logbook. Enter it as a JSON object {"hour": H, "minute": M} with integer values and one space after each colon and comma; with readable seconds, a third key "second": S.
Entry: {"hour": 8, "minute": 46}
